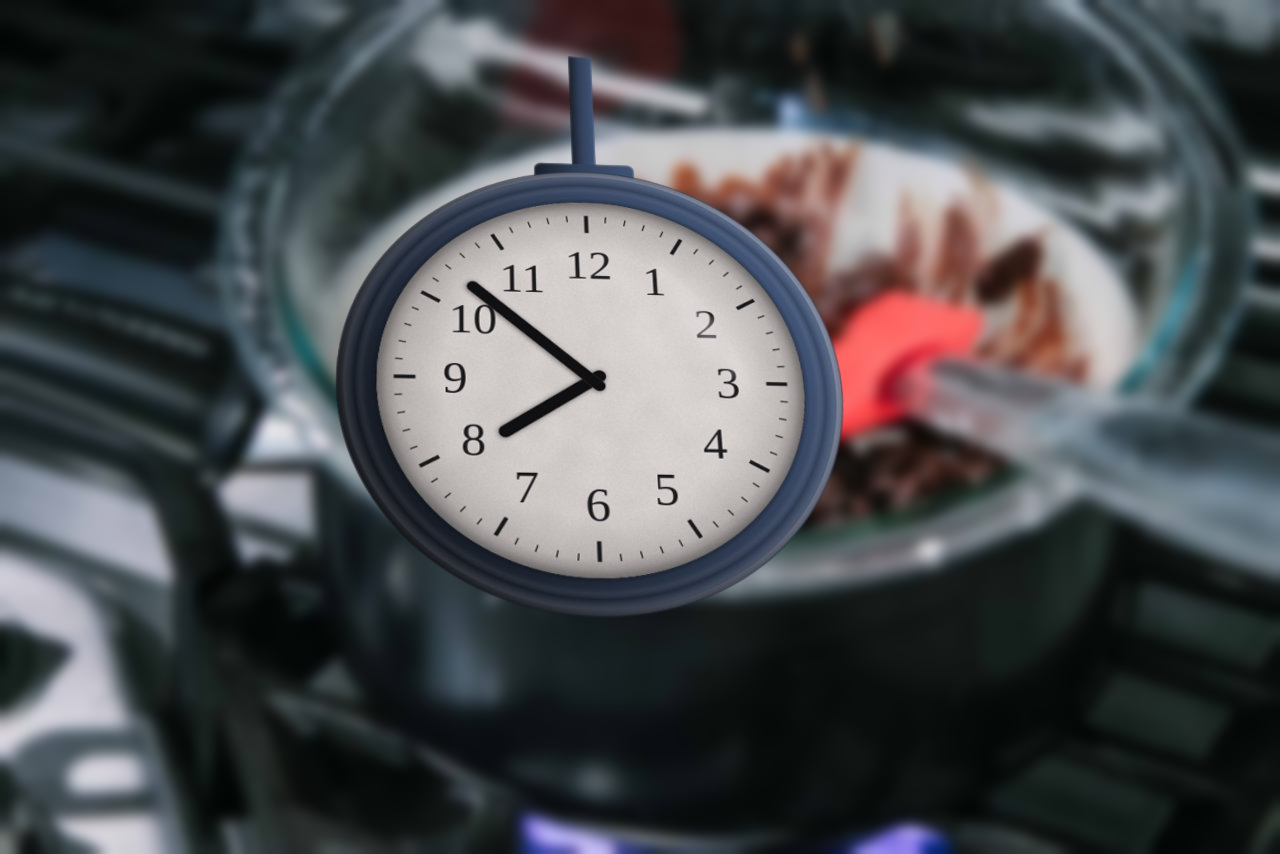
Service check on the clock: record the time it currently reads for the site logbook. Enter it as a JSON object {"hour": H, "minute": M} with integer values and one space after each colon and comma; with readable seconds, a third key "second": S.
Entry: {"hour": 7, "minute": 52}
